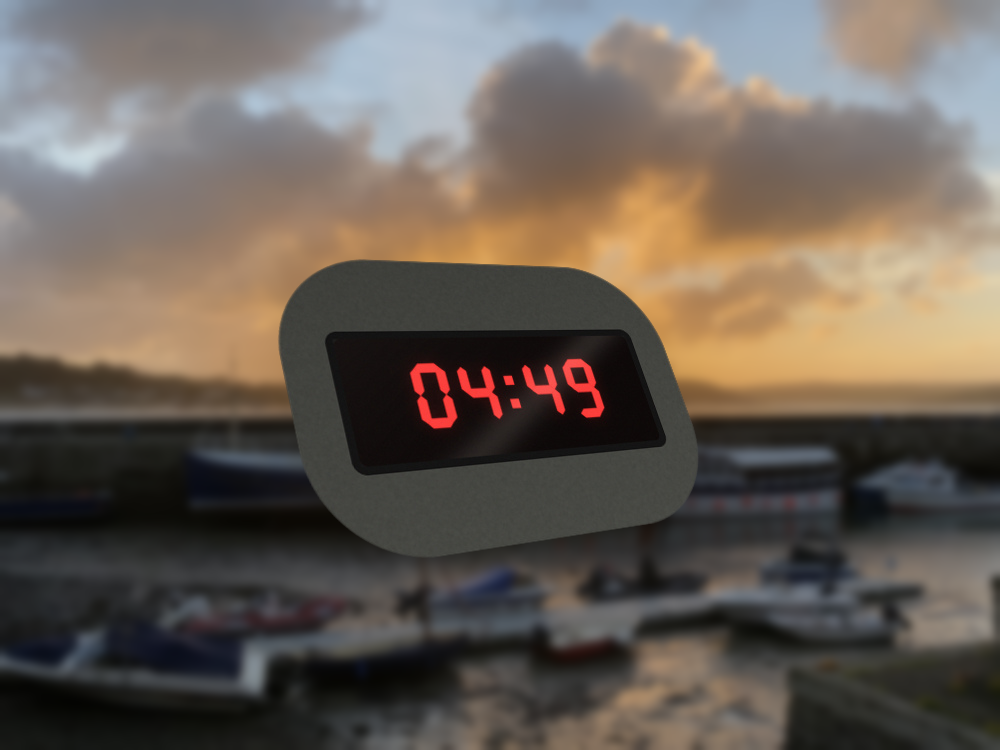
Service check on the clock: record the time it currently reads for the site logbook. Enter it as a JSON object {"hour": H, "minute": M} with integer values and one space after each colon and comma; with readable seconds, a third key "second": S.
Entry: {"hour": 4, "minute": 49}
